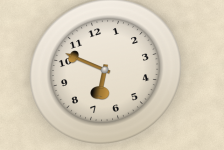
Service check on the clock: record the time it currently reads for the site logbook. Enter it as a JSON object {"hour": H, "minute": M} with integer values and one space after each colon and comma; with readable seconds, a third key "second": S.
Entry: {"hour": 6, "minute": 52}
